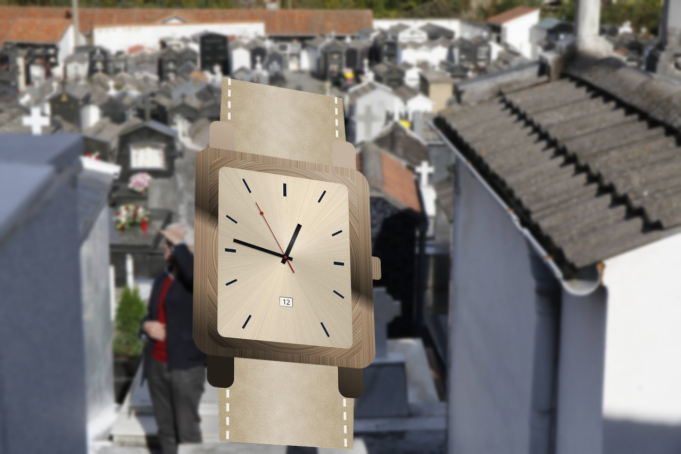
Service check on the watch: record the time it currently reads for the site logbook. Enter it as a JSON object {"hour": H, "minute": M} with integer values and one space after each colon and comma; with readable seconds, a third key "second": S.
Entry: {"hour": 12, "minute": 46, "second": 55}
